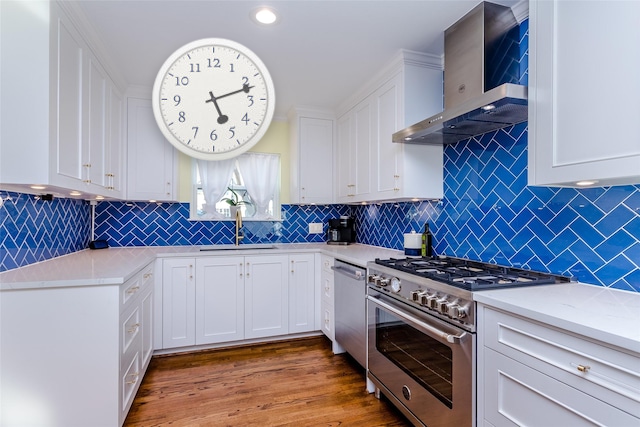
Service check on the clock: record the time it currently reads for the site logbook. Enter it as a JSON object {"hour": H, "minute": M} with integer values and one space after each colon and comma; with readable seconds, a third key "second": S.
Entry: {"hour": 5, "minute": 12}
